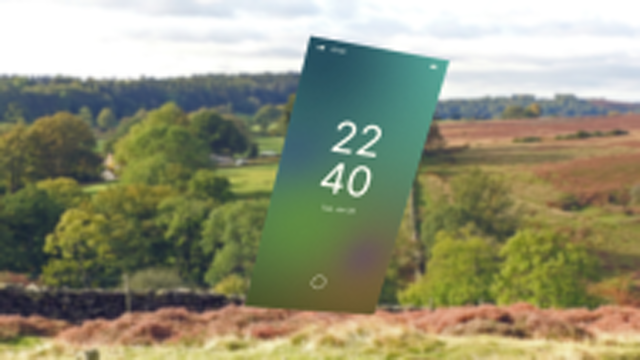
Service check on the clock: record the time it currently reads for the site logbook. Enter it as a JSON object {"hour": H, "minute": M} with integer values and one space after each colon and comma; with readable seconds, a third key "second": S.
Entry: {"hour": 22, "minute": 40}
